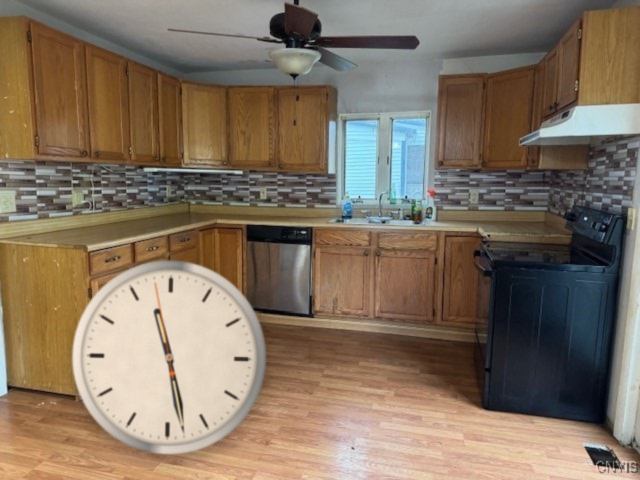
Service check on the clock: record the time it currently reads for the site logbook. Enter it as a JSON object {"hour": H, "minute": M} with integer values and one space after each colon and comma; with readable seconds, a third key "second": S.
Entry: {"hour": 11, "minute": 27, "second": 58}
